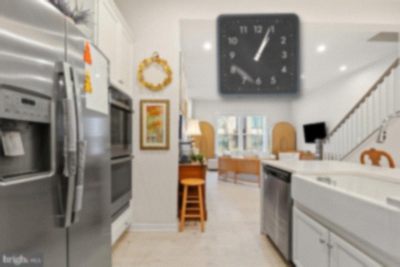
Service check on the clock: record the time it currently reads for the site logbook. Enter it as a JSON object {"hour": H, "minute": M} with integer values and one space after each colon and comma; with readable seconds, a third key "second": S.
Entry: {"hour": 1, "minute": 4}
